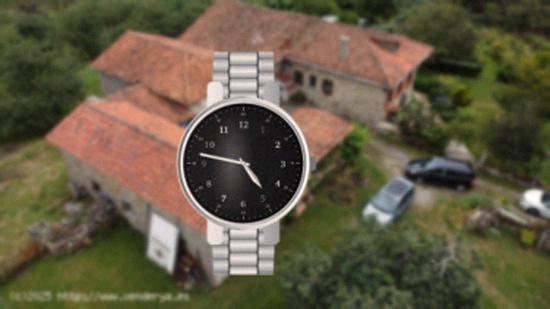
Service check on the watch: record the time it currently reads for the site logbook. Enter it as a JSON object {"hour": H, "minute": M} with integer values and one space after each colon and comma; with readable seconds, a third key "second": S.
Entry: {"hour": 4, "minute": 47}
